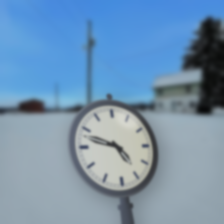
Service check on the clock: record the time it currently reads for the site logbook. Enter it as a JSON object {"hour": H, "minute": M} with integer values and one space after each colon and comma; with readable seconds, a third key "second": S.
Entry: {"hour": 4, "minute": 48}
